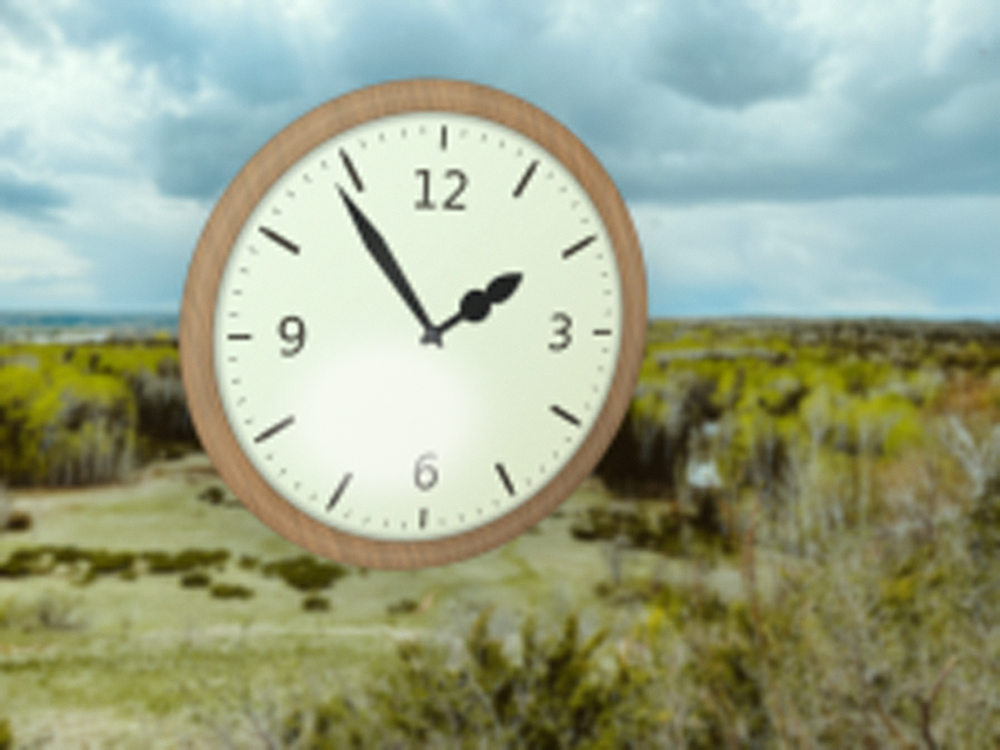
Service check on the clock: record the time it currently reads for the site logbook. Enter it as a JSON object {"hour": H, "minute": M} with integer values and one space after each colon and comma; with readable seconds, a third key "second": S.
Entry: {"hour": 1, "minute": 54}
